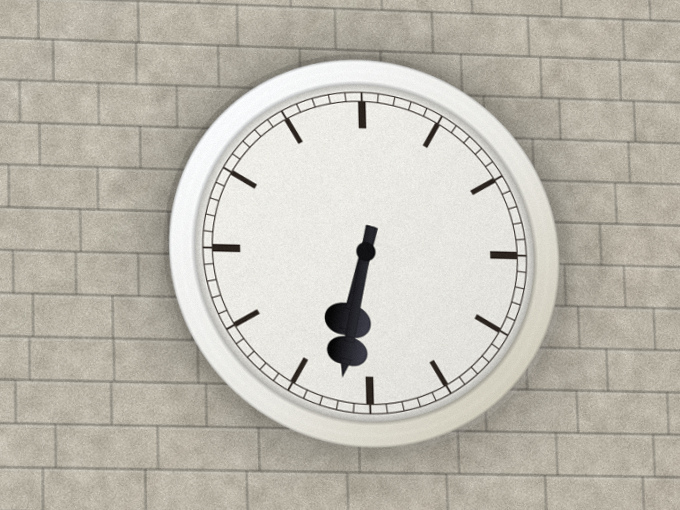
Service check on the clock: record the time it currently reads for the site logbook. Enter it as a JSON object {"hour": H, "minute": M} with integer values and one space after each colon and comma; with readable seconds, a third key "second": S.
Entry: {"hour": 6, "minute": 32}
